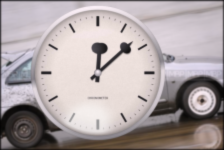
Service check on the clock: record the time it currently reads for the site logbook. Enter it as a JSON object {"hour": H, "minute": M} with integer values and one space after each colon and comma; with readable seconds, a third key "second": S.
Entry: {"hour": 12, "minute": 8}
